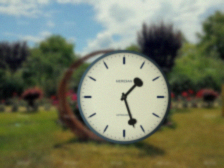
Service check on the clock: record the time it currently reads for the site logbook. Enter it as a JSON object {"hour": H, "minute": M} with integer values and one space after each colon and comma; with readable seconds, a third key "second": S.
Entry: {"hour": 1, "minute": 27}
